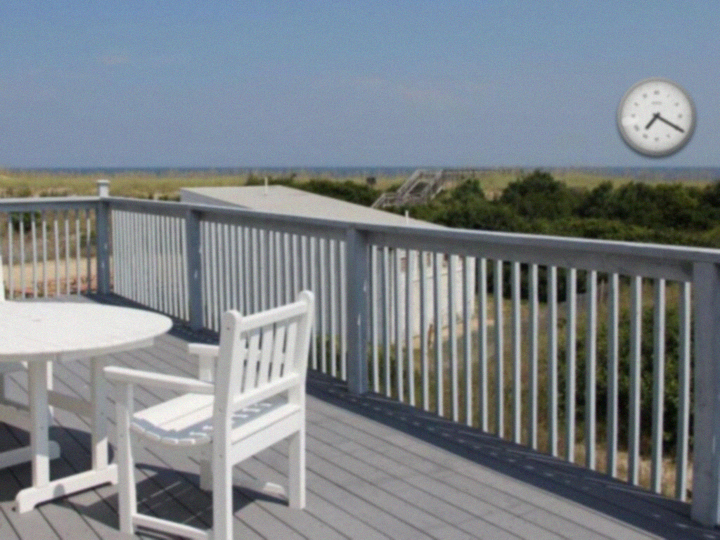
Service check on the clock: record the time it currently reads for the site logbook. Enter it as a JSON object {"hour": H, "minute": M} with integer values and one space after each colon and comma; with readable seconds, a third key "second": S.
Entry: {"hour": 7, "minute": 20}
